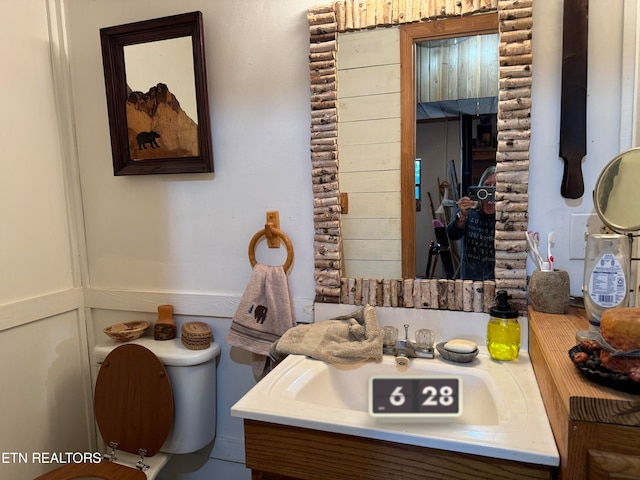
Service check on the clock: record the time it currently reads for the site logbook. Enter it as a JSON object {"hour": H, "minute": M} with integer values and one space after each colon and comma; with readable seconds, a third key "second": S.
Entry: {"hour": 6, "minute": 28}
